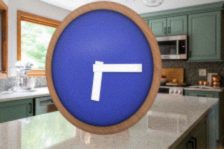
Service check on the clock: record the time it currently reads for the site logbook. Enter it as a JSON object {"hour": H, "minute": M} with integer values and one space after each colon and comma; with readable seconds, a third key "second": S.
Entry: {"hour": 6, "minute": 15}
